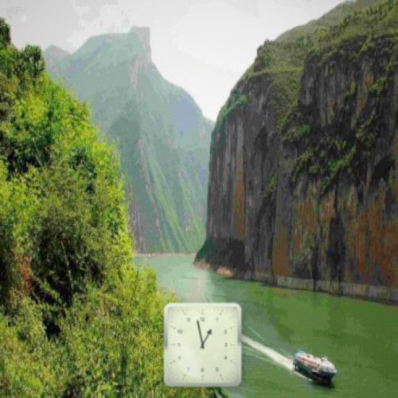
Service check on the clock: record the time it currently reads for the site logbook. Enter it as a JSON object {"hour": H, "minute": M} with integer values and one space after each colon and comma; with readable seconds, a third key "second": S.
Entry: {"hour": 12, "minute": 58}
